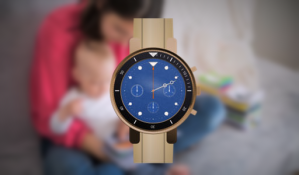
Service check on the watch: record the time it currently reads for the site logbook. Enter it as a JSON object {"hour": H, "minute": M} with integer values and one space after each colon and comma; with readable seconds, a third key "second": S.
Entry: {"hour": 2, "minute": 11}
